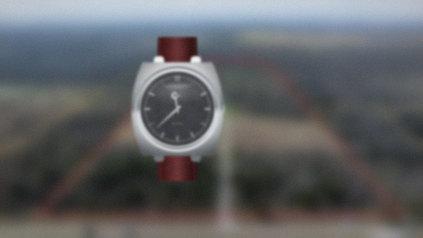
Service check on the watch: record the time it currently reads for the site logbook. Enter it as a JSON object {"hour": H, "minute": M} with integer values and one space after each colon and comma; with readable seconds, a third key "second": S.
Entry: {"hour": 11, "minute": 38}
